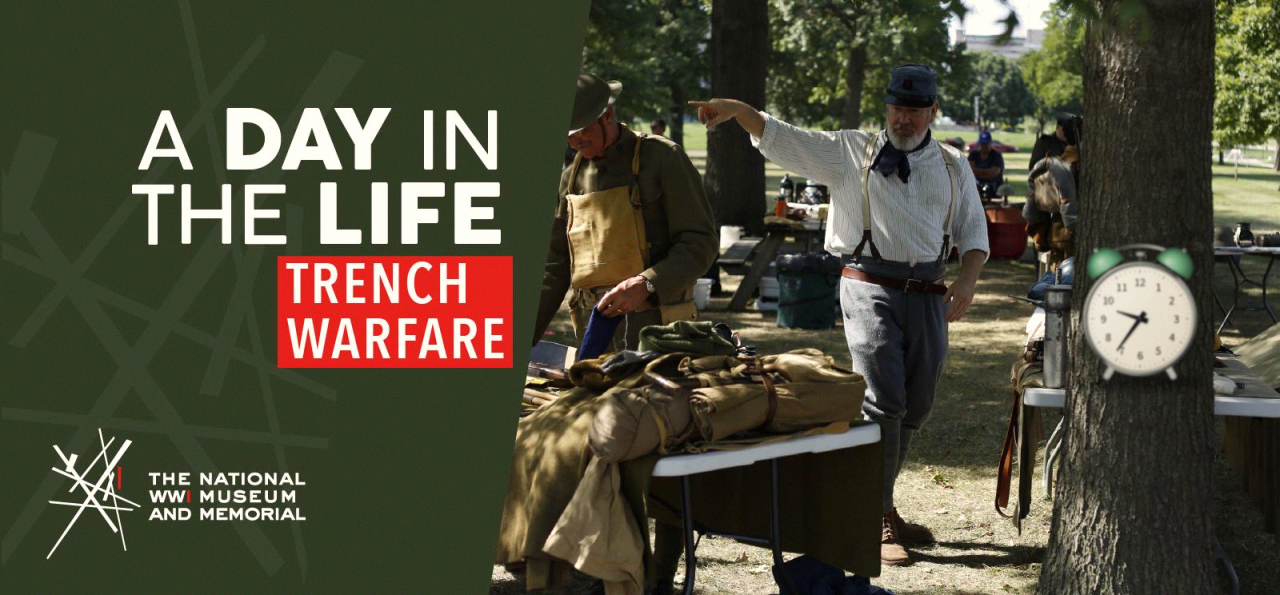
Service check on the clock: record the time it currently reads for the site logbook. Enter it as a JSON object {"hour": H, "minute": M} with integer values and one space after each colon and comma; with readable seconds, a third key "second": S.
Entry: {"hour": 9, "minute": 36}
